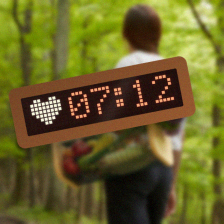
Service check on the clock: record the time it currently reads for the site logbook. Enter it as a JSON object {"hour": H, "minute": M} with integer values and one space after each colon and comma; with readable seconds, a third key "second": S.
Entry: {"hour": 7, "minute": 12}
